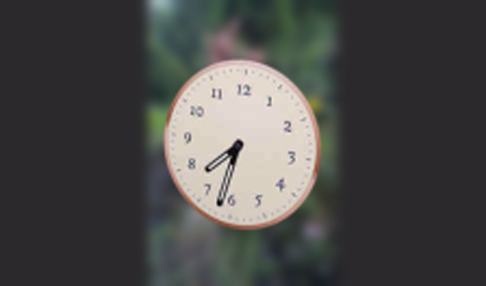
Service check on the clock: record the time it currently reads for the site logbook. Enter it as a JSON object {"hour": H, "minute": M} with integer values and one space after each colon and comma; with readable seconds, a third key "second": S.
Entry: {"hour": 7, "minute": 32}
